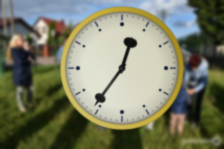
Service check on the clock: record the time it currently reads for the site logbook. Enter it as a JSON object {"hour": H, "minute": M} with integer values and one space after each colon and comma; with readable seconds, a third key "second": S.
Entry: {"hour": 12, "minute": 36}
